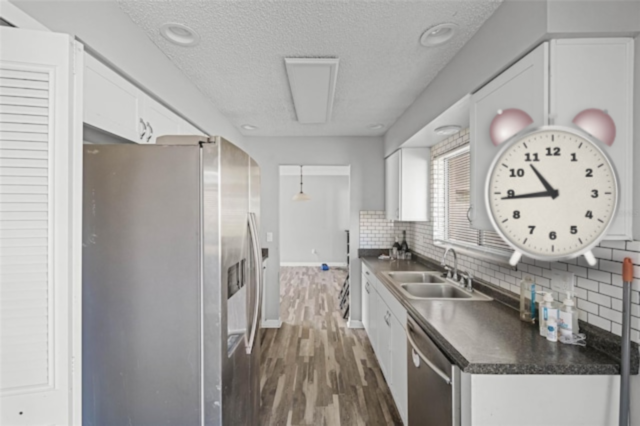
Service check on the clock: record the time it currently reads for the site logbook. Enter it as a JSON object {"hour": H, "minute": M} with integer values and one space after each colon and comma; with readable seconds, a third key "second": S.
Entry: {"hour": 10, "minute": 44}
